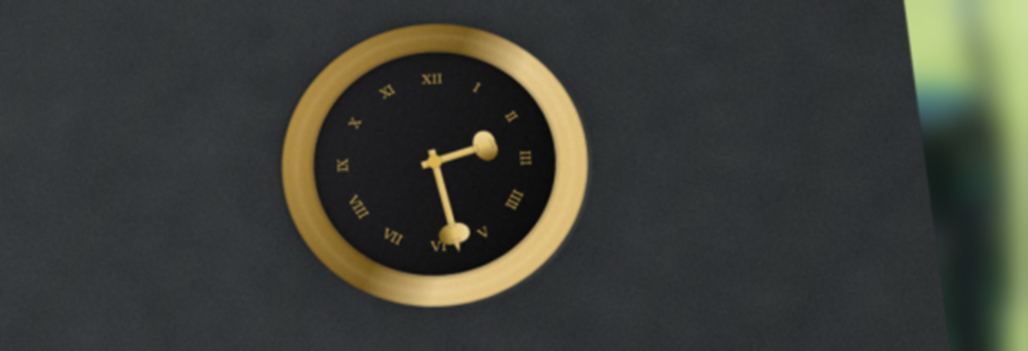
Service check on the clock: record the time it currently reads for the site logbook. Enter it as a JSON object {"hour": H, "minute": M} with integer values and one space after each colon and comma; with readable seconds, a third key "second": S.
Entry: {"hour": 2, "minute": 28}
